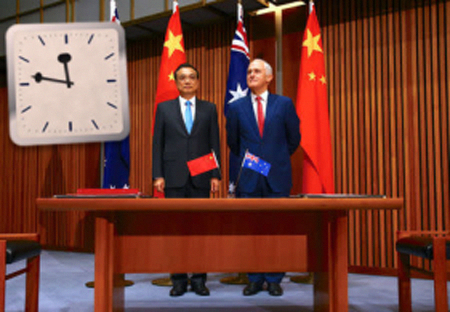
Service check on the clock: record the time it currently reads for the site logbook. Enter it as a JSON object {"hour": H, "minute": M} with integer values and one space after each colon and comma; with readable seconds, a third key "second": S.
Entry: {"hour": 11, "minute": 47}
